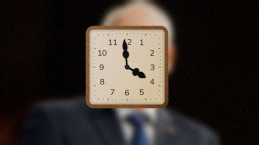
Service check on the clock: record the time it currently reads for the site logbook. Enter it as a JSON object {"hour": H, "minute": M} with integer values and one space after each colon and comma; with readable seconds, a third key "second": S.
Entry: {"hour": 3, "minute": 59}
